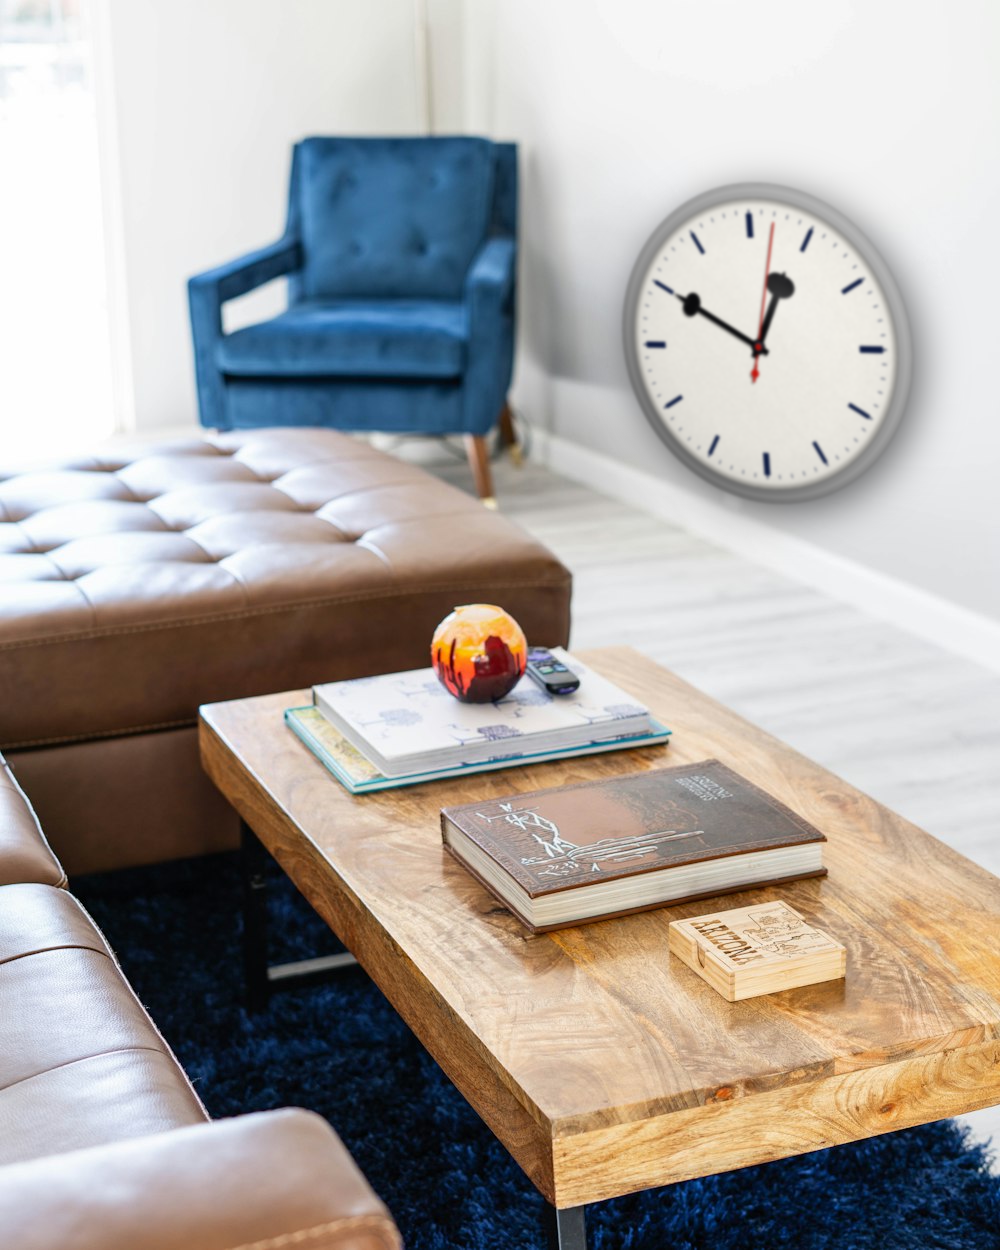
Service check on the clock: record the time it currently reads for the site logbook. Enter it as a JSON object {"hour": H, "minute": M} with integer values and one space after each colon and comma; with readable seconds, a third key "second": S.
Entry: {"hour": 12, "minute": 50, "second": 2}
